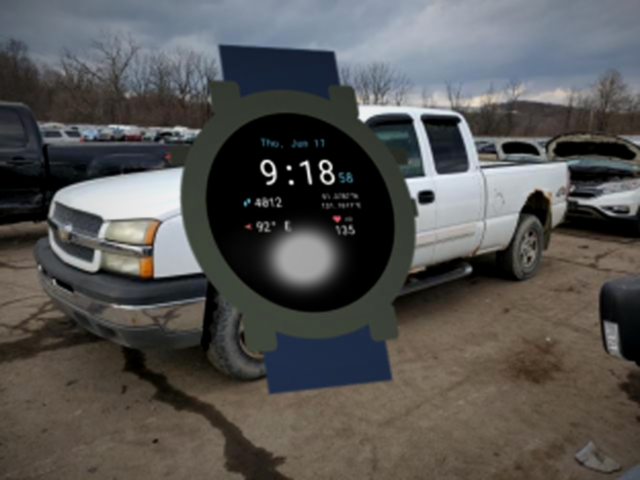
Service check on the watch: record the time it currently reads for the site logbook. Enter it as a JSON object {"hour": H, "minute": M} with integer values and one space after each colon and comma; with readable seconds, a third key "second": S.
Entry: {"hour": 9, "minute": 18}
